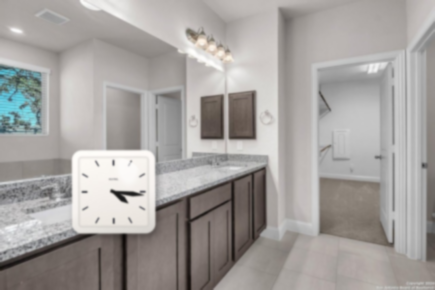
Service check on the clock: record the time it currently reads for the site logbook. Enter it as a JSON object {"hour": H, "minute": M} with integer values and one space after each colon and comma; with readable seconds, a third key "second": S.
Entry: {"hour": 4, "minute": 16}
